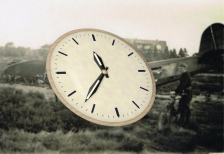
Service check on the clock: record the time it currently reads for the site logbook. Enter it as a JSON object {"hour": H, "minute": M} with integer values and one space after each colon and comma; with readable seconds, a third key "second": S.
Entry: {"hour": 11, "minute": 37}
